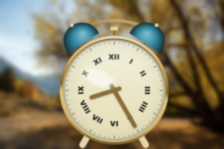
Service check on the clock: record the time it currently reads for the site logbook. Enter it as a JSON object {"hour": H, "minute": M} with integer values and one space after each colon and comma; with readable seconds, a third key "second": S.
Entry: {"hour": 8, "minute": 25}
